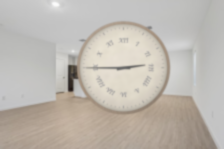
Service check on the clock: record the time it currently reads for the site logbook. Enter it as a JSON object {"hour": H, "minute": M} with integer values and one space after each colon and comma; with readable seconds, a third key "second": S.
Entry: {"hour": 2, "minute": 45}
